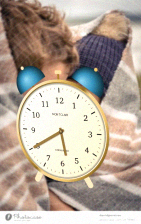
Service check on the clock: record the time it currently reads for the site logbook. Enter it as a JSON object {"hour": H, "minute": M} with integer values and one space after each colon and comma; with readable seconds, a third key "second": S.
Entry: {"hour": 5, "minute": 40}
